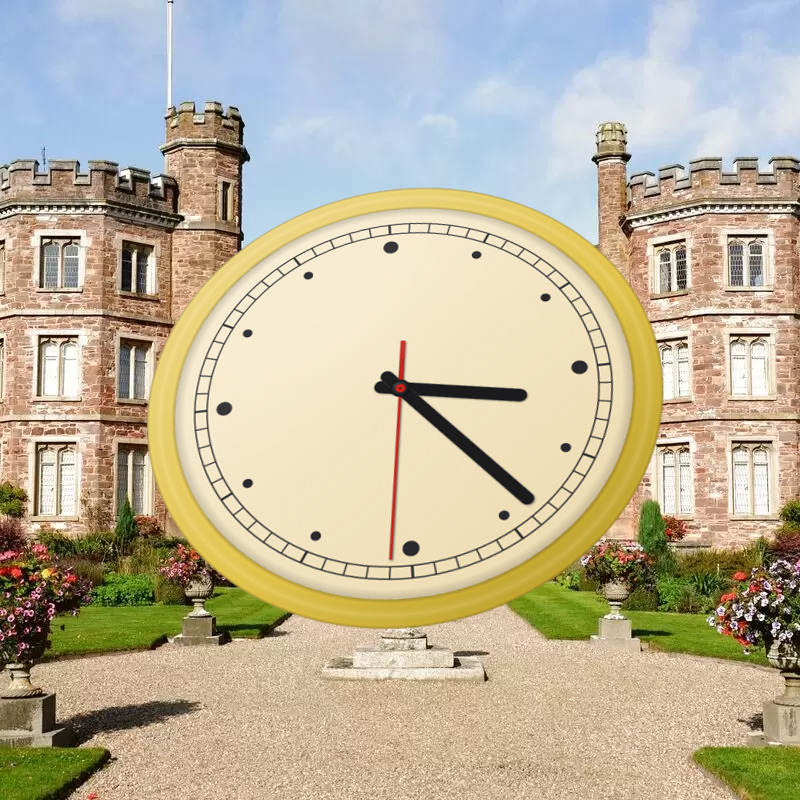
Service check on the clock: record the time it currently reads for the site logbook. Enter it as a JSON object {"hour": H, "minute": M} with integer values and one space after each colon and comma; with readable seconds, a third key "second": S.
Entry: {"hour": 3, "minute": 23, "second": 31}
